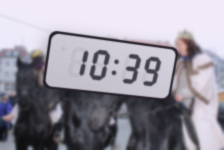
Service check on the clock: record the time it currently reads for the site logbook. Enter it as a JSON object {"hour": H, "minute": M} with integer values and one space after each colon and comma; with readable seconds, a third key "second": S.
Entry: {"hour": 10, "minute": 39}
